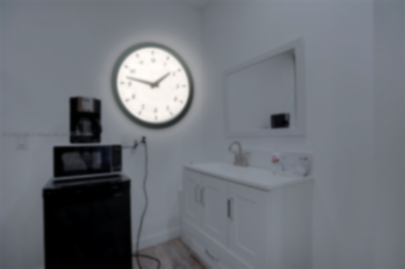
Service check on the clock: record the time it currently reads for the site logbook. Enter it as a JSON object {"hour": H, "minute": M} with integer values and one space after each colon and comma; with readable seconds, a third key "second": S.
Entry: {"hour": 1, "minute": 47}
